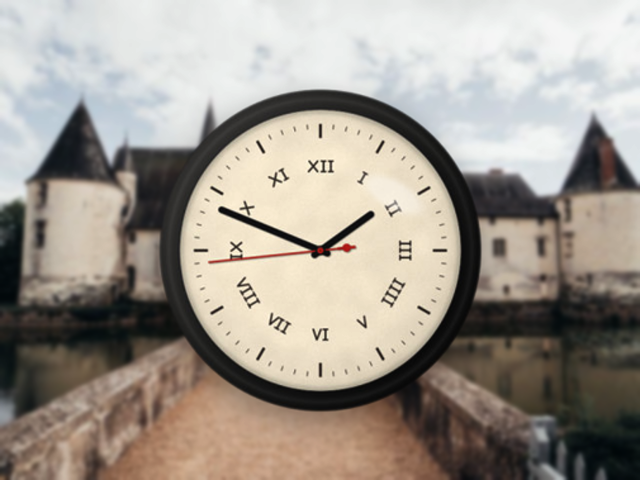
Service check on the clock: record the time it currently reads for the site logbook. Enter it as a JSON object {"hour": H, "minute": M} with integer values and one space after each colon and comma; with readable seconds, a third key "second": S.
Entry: {"hour": 1, "minute": 48, "second": 44}
